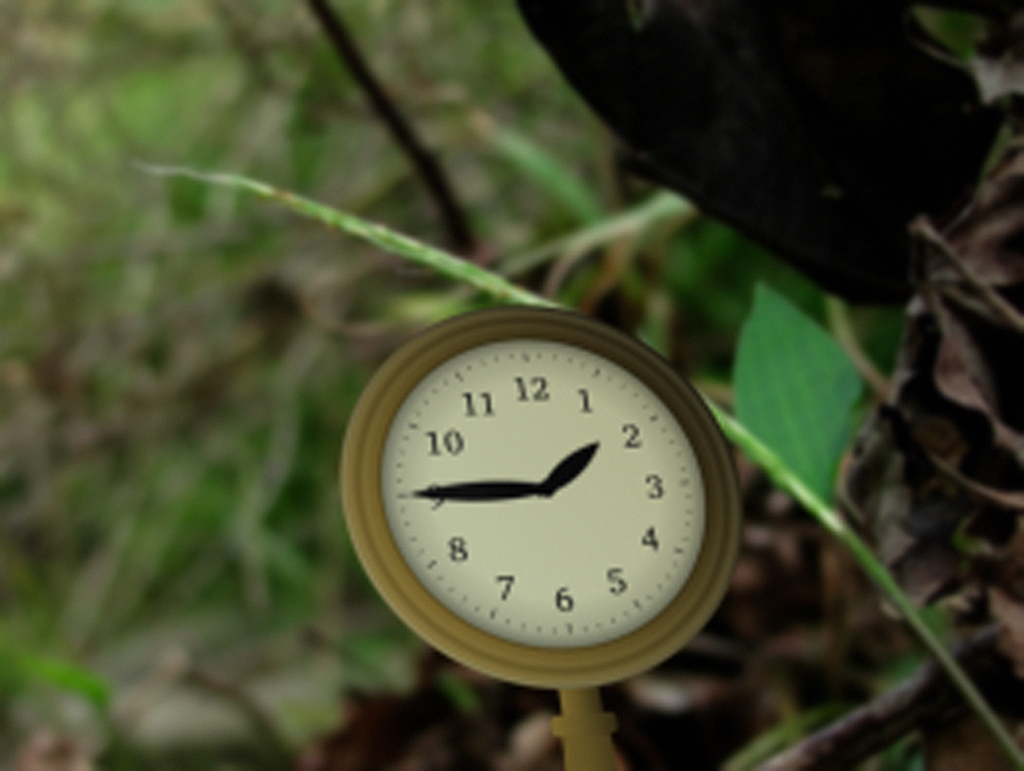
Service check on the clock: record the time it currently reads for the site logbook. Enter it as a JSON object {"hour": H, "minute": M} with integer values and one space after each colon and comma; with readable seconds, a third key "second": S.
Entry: {"hour": 1, "minute": 45}
